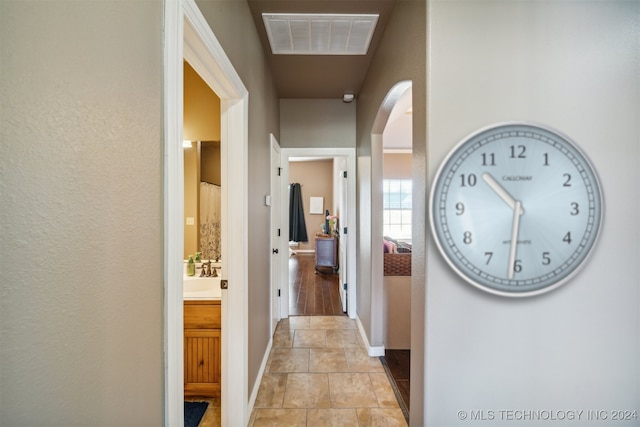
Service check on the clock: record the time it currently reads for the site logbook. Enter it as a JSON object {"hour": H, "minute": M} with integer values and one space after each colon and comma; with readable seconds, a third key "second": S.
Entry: {"hour": 10, "minute": 31}
